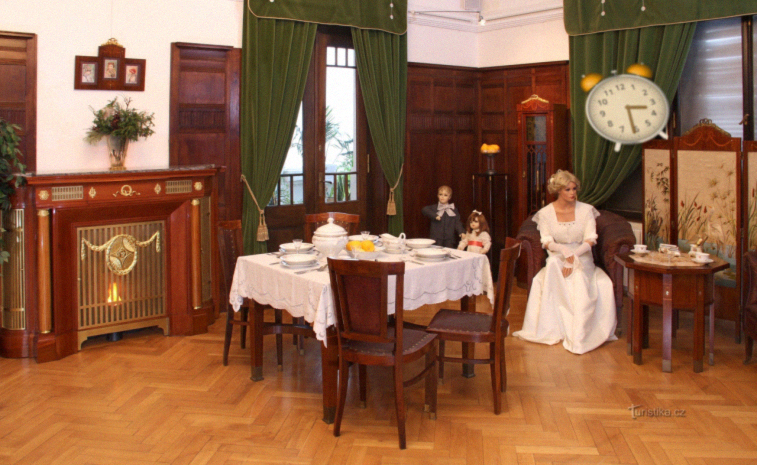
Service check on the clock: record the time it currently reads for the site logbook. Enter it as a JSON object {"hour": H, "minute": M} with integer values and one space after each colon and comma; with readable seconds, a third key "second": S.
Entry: {"hour": 3, "minute": 31}
